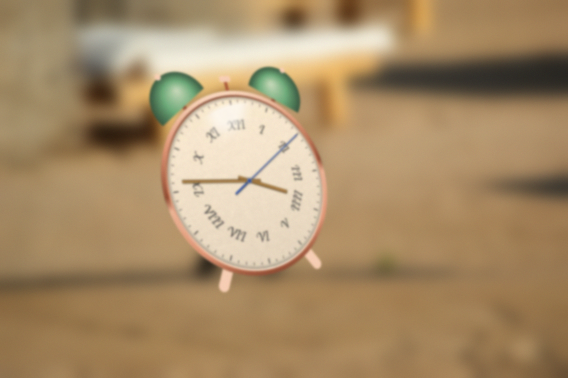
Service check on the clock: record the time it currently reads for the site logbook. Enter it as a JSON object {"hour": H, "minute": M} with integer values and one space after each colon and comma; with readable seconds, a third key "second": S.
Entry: {"hour": 3, "minute": 46, "second": 10}
